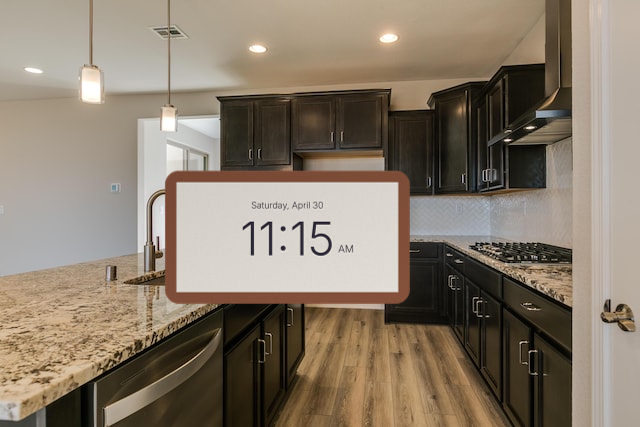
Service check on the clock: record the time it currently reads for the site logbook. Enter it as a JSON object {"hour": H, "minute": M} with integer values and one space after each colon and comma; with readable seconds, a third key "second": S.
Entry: {"hour": 11, "minute": 15}
